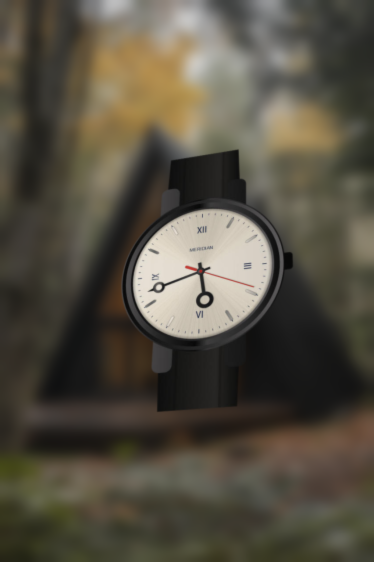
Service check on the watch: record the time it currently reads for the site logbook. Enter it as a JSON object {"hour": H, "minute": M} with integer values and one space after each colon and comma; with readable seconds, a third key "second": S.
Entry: {"hour": 5, "minute": 42, "second": 19}
